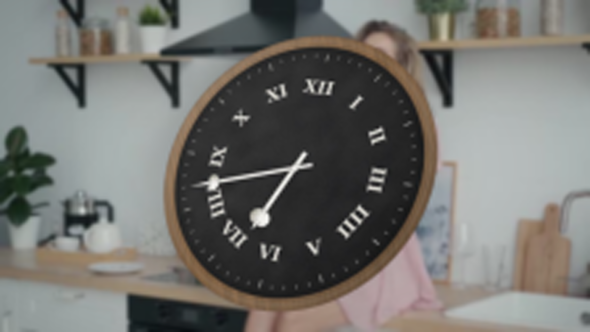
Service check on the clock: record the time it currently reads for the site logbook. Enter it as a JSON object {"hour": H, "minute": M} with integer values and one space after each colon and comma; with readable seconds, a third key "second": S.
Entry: {"hour": 6, "minute": 42}
